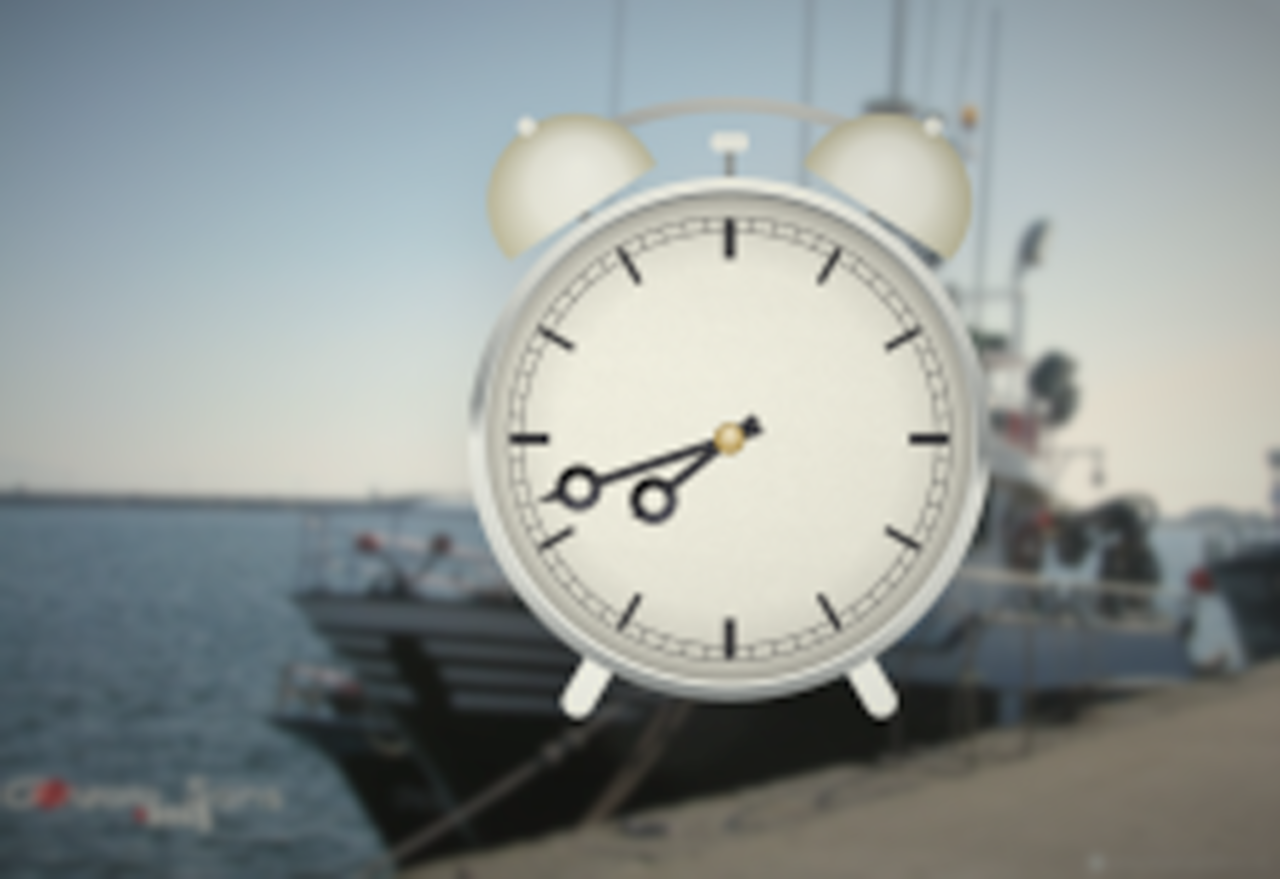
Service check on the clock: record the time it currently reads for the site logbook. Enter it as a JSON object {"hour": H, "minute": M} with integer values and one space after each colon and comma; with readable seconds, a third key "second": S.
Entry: {"hour": 7, "minute": 42}
